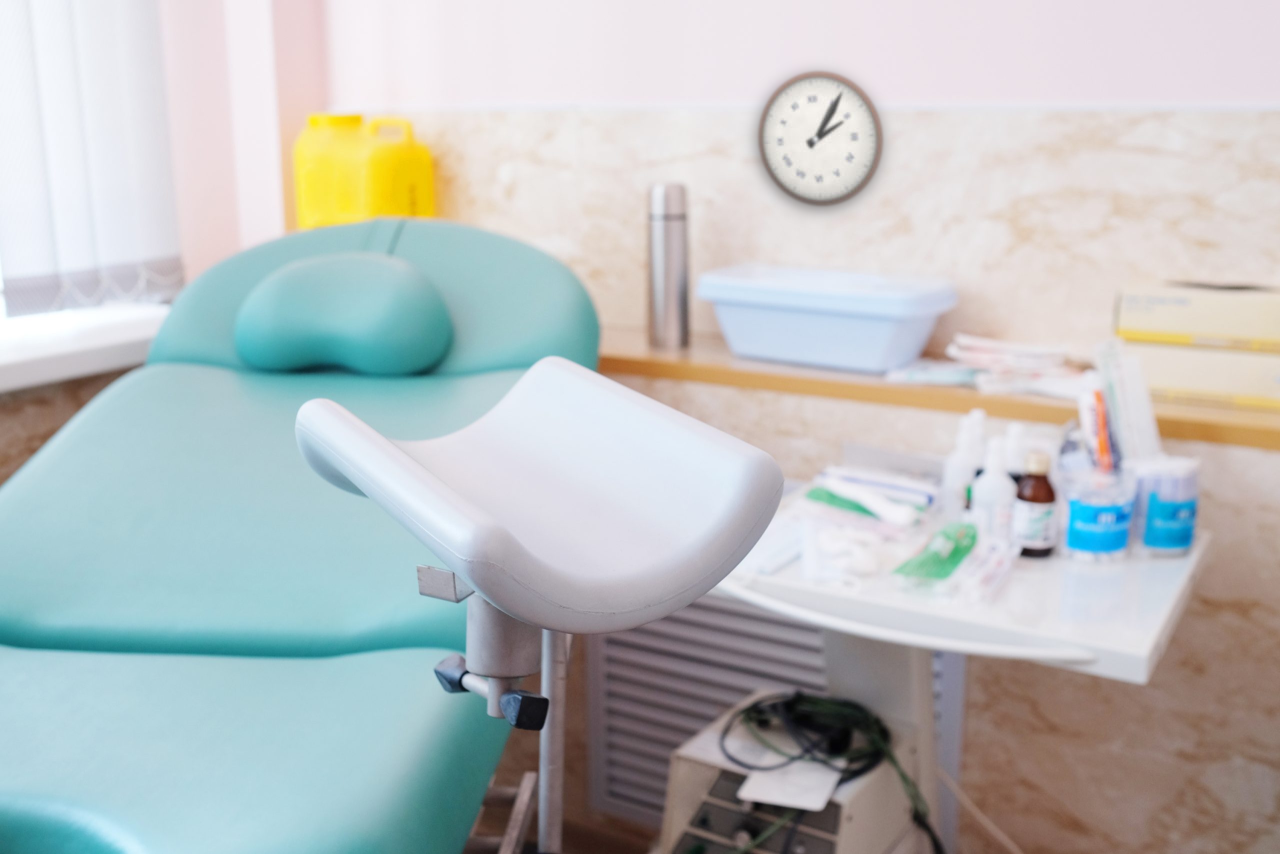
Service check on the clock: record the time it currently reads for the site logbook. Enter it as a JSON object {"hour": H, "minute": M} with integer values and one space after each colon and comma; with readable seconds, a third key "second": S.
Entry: {"hour": 2, "minute": 6}
